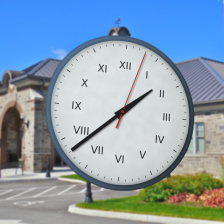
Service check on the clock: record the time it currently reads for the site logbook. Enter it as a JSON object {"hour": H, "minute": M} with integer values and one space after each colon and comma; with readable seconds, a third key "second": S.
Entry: {"hour": 1, "minute": 38, "second": 3}
